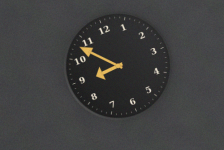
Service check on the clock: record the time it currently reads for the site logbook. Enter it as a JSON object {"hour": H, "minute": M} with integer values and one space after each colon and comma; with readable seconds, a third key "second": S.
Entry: {"hour": 8, "minute": 53}
